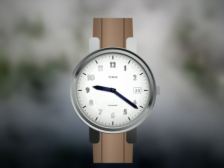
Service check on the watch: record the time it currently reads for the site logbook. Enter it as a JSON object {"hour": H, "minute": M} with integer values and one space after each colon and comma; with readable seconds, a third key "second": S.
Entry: {"hour": 9, "minute": 21}
